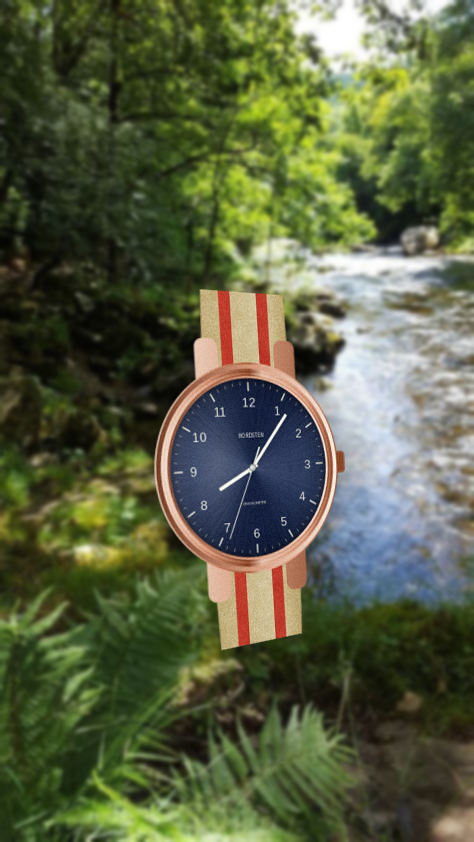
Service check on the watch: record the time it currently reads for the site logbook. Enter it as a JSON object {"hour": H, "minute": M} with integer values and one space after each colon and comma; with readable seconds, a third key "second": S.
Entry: {"hour": 8, "minute": 6, "second": 34}
